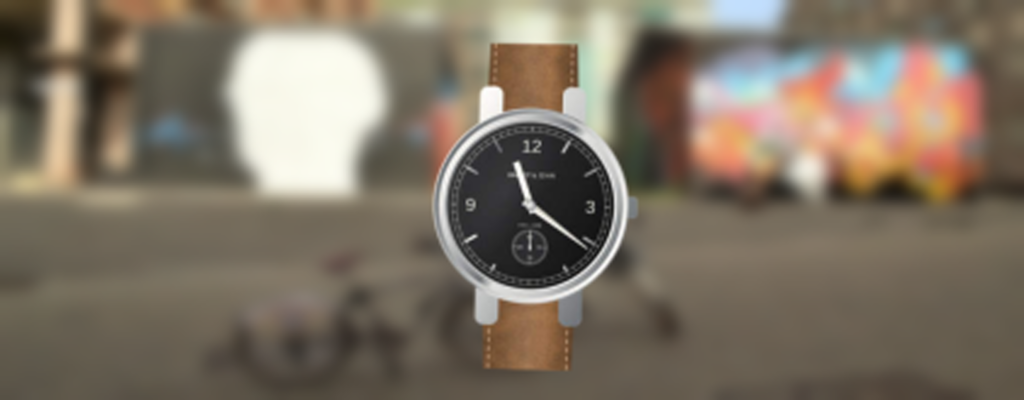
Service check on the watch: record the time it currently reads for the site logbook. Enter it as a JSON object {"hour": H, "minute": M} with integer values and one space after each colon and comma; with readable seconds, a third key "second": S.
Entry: {"hour": 11, "minute": 21}
